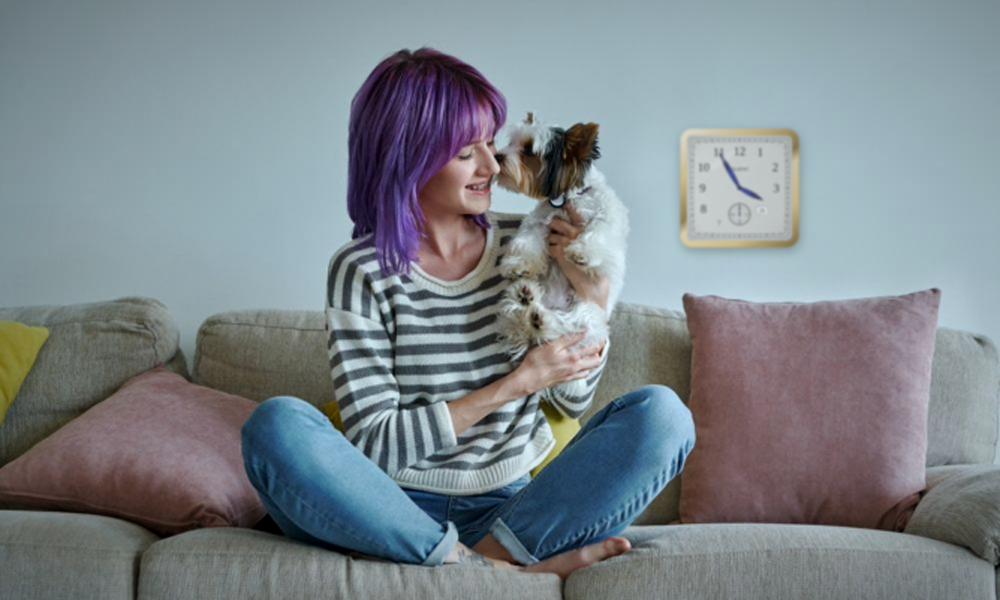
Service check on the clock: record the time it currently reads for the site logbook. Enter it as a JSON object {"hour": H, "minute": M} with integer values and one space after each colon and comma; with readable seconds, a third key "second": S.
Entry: {"hour": 3, "minute": 55}
